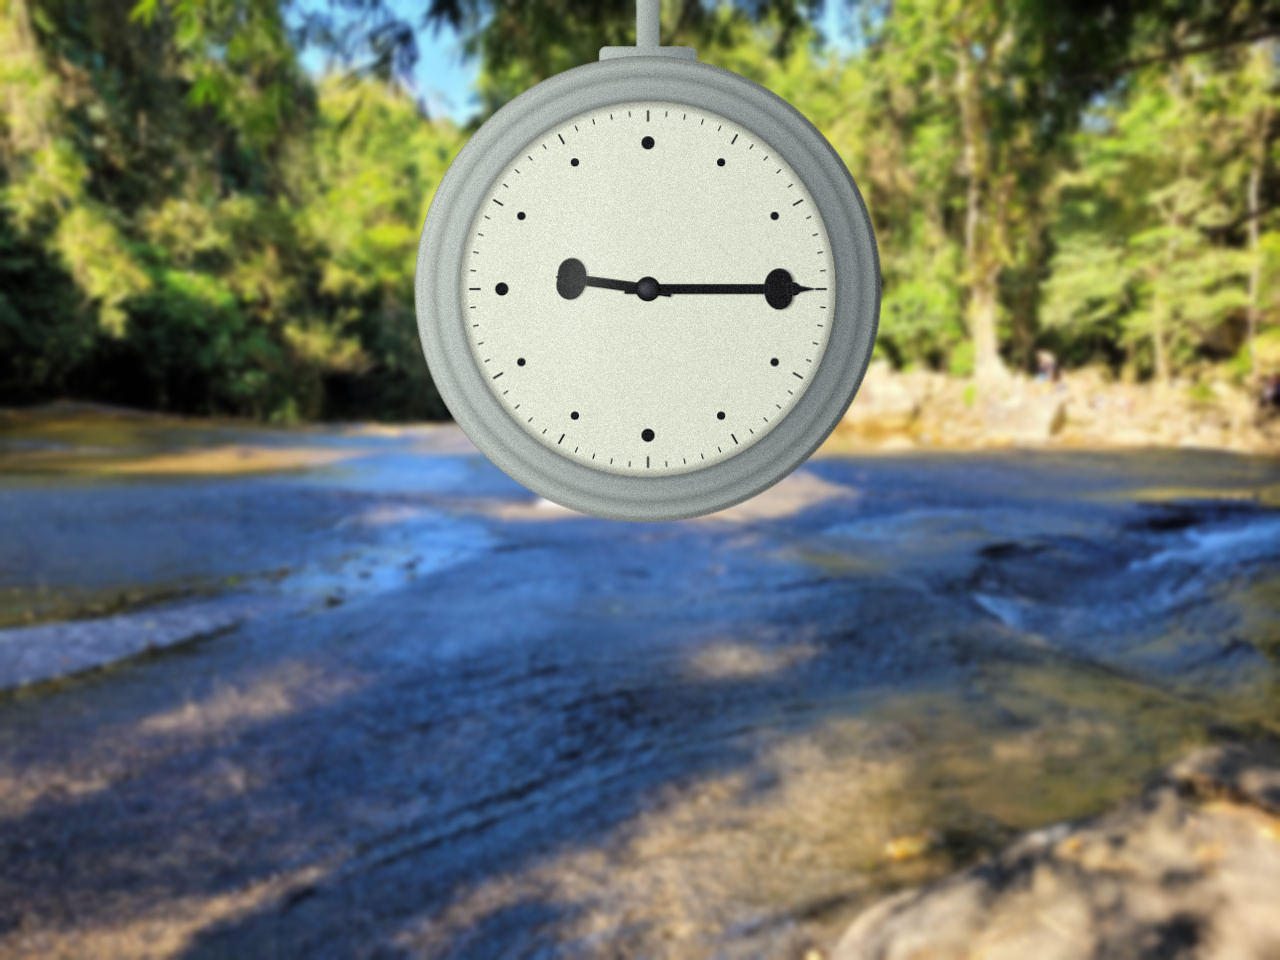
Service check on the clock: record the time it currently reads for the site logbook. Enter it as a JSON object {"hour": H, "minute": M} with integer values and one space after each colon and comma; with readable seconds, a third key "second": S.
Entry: {"hour": 9, "minute": 15}
